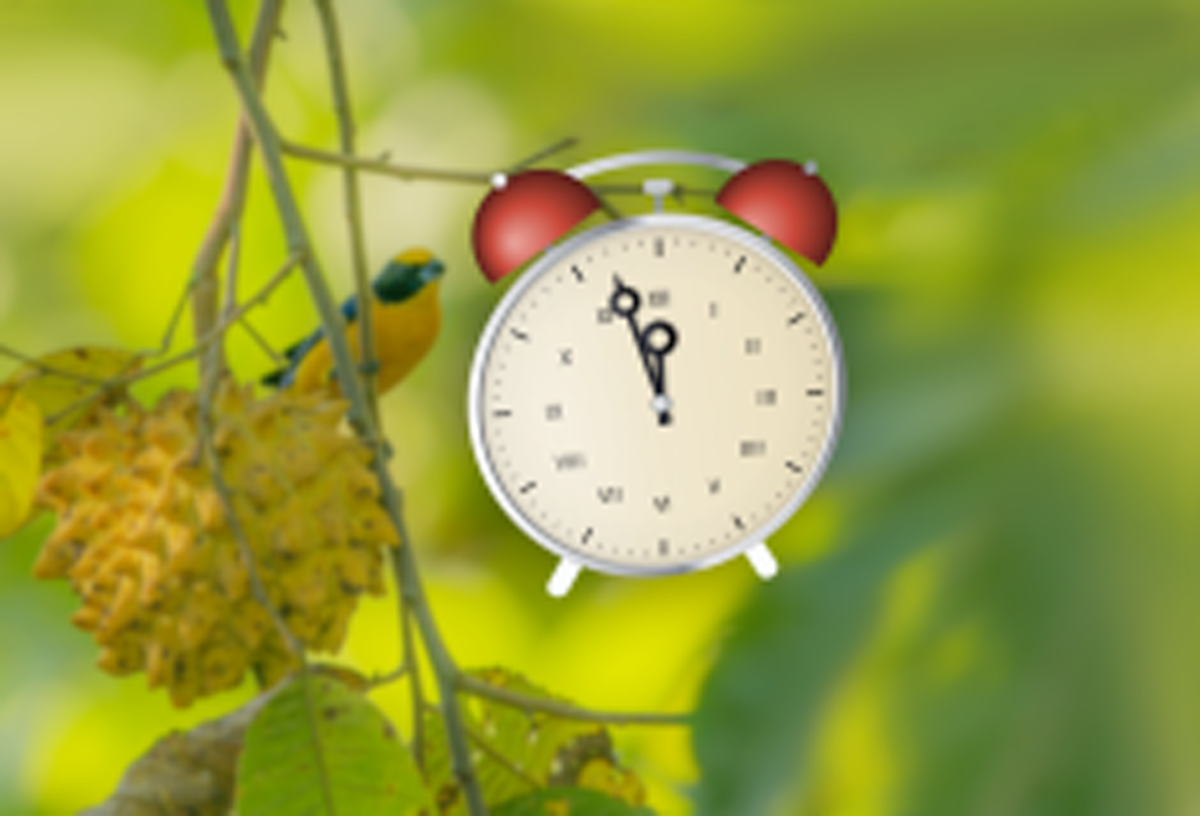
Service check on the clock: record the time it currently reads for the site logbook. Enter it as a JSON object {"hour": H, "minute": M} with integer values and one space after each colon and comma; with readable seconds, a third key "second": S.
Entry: {"hour": 11, "minute": 57}
